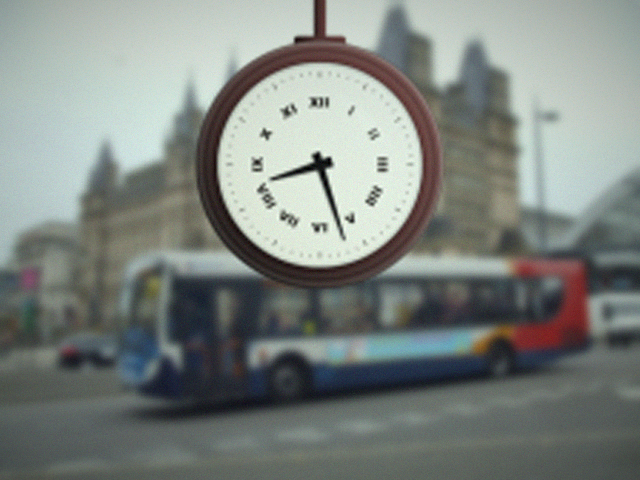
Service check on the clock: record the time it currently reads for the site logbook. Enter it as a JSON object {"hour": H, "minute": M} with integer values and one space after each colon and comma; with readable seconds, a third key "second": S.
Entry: {"hour": 8, "minute": 27}
